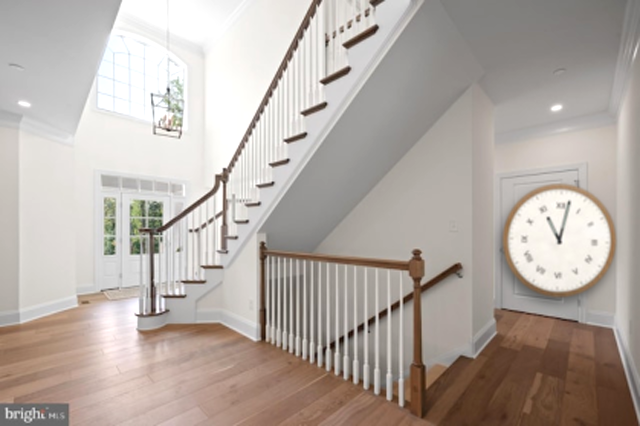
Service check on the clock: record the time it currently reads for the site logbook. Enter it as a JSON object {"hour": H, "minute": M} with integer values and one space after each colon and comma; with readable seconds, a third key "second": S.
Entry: {"hour": 11, "minute": 2}
